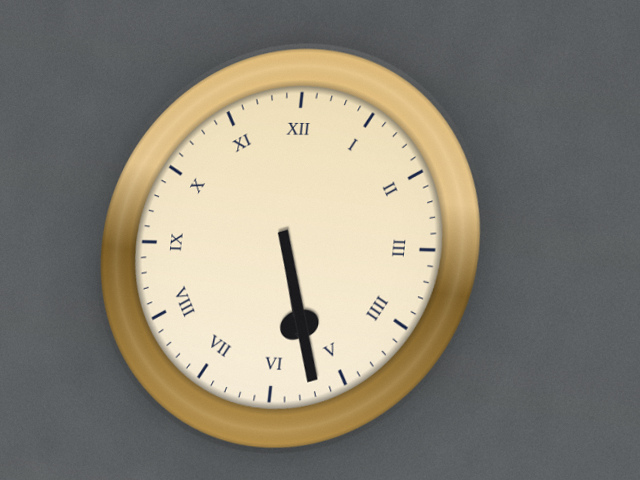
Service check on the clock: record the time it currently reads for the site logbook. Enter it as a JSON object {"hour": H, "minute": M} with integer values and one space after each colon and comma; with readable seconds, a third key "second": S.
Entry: {"hour": 5, "minute": 27}
